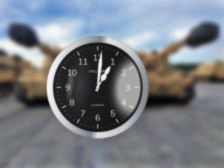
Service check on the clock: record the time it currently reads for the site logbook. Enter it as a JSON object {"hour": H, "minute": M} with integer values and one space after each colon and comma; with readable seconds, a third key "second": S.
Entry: {"hour": 1, "minute": 1}
